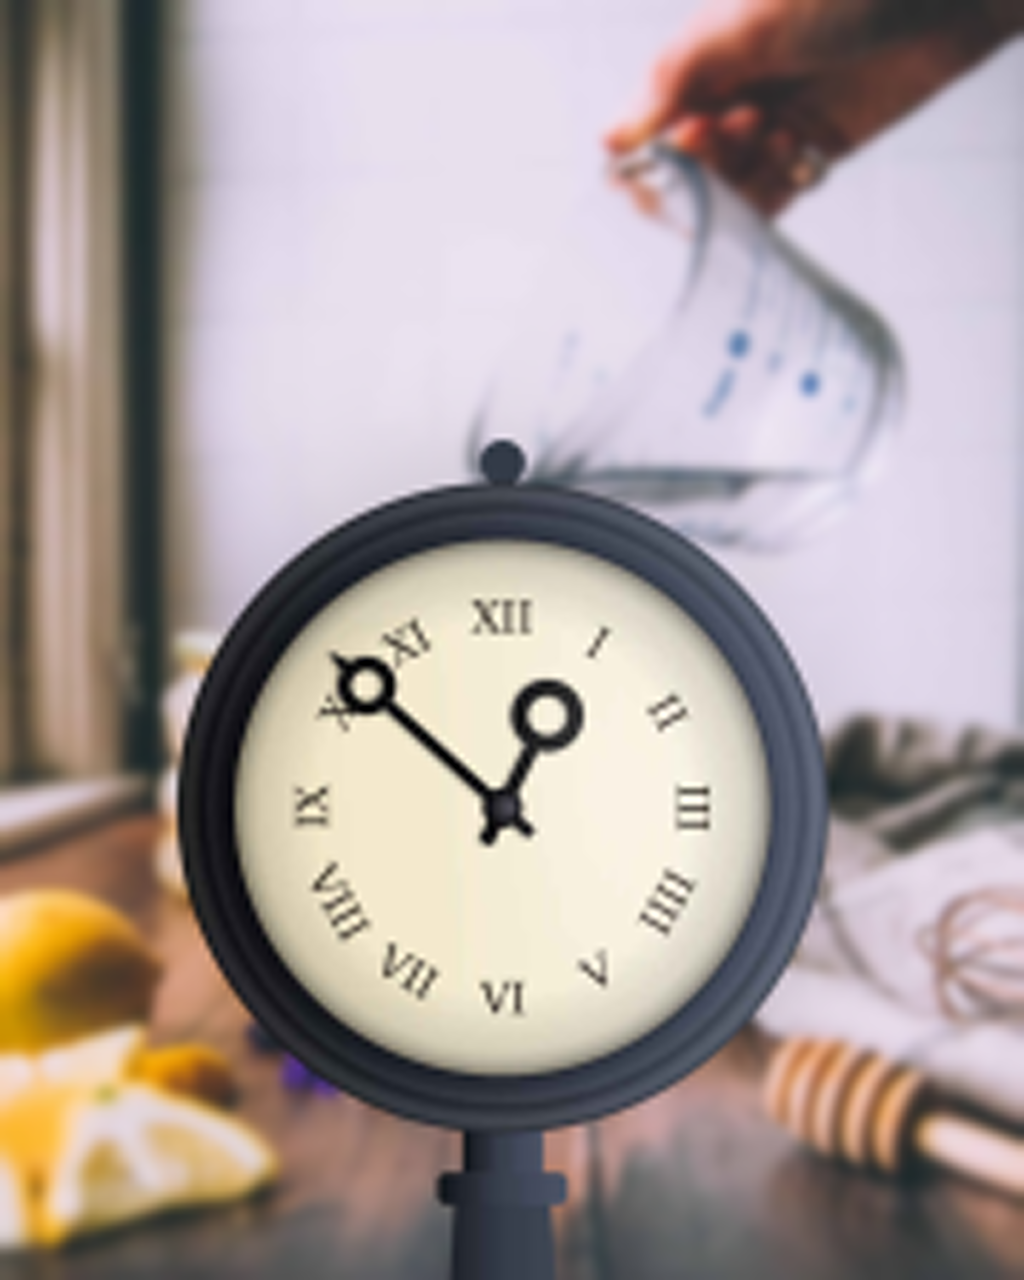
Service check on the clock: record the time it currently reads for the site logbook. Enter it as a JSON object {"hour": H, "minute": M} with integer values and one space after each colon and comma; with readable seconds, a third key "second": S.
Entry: {"hour": 12, "minute": 52}
